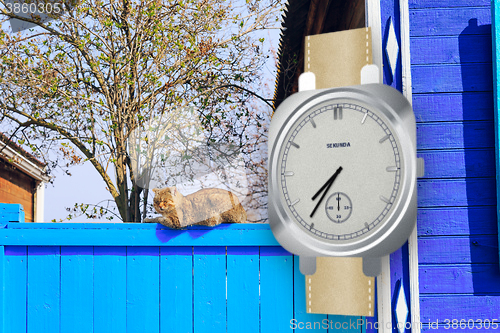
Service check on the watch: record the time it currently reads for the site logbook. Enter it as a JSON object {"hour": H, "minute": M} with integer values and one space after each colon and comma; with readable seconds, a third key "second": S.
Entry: {"hour": 7, "minute": 36}
